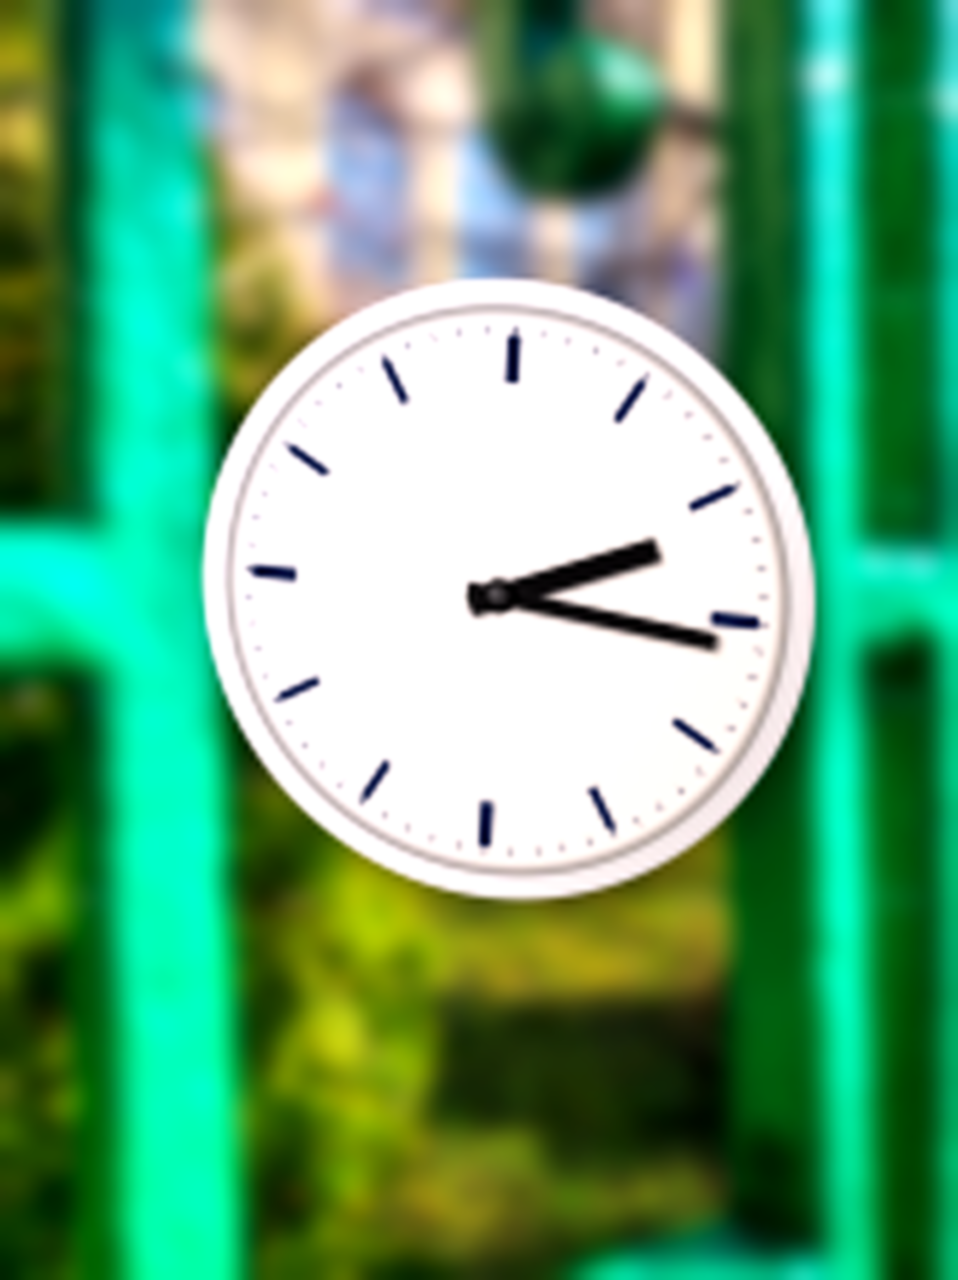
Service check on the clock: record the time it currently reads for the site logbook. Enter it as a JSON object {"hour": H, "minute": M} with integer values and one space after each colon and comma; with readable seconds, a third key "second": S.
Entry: {"hour": 2, "minute": 16}
